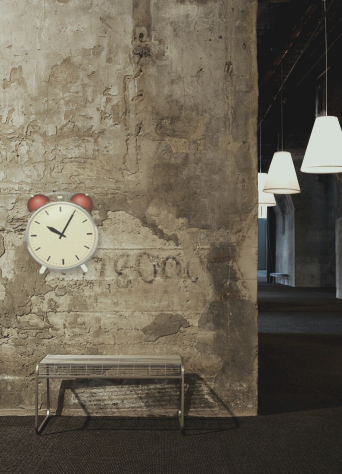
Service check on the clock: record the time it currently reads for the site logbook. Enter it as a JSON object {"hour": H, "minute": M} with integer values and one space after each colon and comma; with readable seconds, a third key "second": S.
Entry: {"hour": 10, "minute": 5}
